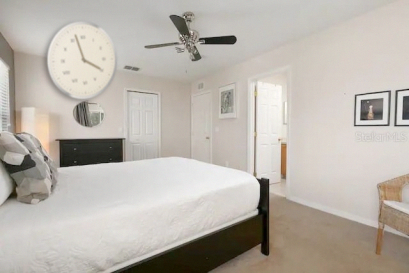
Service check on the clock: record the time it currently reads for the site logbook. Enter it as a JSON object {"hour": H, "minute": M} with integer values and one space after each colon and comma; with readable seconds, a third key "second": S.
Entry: {"hour": 3, "minute": 57}
